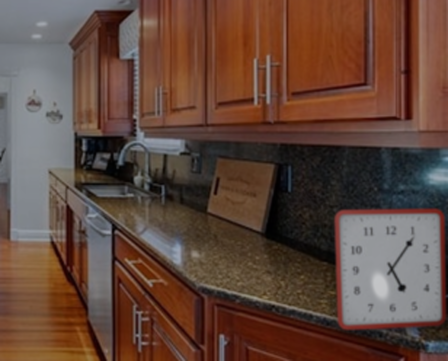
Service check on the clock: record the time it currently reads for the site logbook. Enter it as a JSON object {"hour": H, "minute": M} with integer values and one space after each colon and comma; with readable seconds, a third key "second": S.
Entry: {"hour": 5, "minute": 6}
